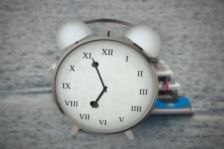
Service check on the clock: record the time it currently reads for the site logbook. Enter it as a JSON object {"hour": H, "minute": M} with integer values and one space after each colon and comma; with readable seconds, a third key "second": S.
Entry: {"hour": 6, "minute": 56}
